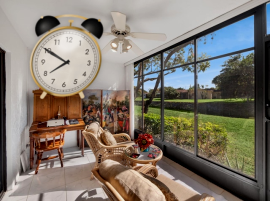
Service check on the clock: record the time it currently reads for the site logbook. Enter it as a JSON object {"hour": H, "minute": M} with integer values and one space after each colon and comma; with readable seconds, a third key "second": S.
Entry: {"hour": 7, "minute": 50}
